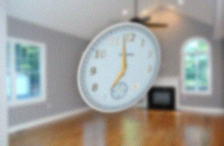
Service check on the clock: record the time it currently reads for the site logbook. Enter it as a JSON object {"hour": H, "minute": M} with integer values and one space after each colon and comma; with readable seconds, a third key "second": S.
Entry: {"hour": 6, "minute": 58}
